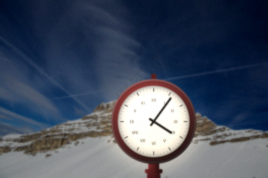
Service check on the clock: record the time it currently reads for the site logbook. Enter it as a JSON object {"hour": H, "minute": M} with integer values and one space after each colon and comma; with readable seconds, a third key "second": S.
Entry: {"hour": 4, "minute": 6}
